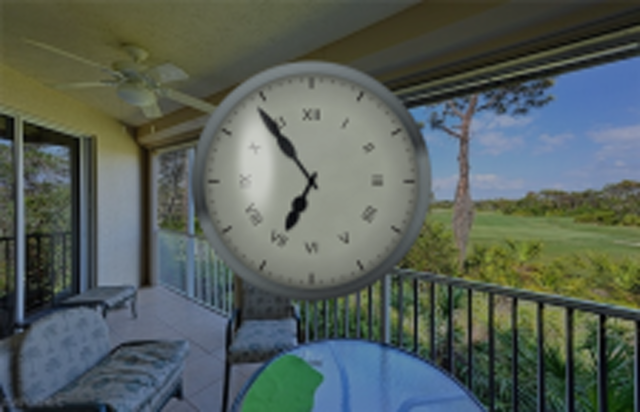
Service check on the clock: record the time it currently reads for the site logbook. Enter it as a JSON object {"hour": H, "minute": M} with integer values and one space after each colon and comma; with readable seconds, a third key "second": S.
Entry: {"hour": 6, "minute": 54}
